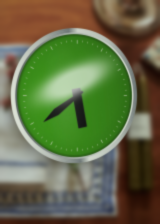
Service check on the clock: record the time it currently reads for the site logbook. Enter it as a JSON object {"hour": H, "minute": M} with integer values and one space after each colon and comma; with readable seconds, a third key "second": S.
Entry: {"hour": 5, "minute": 39}
